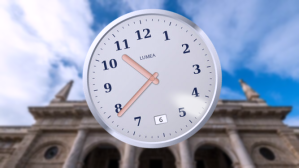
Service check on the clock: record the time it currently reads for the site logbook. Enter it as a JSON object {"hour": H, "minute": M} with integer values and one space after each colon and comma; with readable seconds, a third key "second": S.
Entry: {"hour": 10, "minute": 39}
